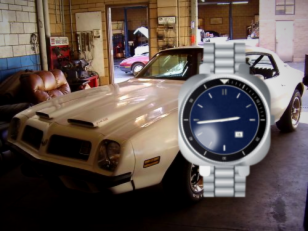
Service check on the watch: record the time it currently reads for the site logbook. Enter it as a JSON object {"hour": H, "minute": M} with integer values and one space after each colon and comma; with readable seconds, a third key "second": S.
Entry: {"hour": 2, "minute": 44}
